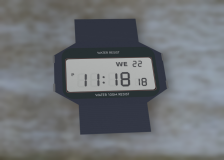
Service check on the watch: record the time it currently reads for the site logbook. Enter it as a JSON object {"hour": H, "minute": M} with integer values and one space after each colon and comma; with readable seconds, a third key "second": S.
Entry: {"hour": 11, "minute": 18, "second": 18}
